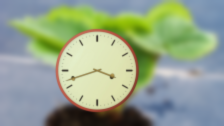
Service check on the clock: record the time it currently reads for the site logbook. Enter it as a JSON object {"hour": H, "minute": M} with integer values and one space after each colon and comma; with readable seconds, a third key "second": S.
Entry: {"hour": 3, "minute": 42}
